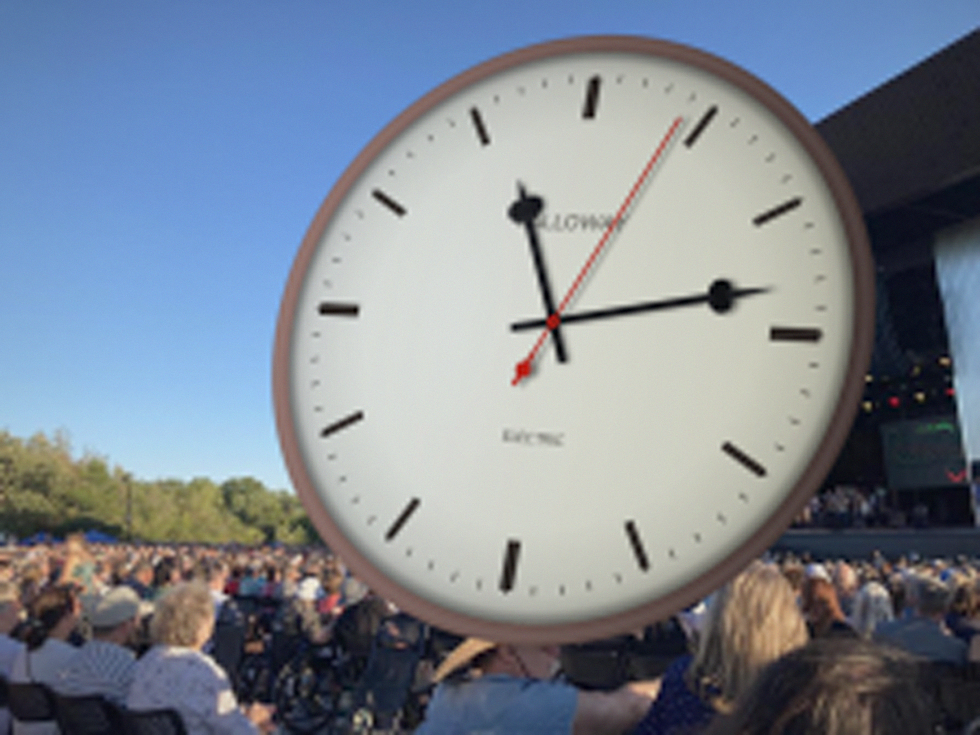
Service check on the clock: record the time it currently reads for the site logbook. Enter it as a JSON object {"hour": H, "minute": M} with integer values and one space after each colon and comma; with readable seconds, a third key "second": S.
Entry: {"hour": 11, "minute": 13, "second": 4}
